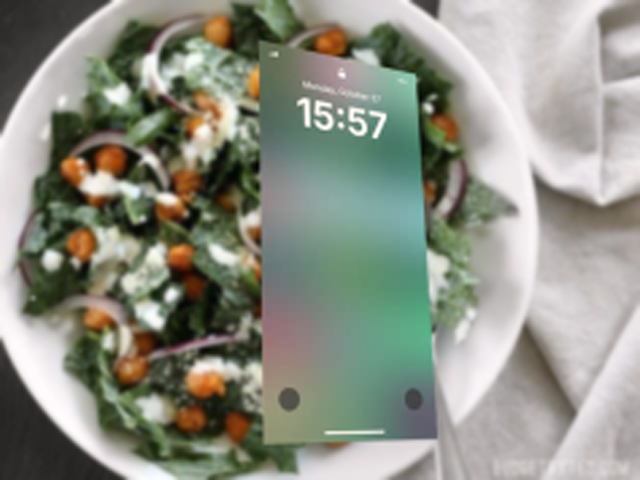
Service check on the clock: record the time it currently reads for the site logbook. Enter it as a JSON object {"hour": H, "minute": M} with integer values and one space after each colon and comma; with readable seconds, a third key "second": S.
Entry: {"hour": 15, "minute": 57}
